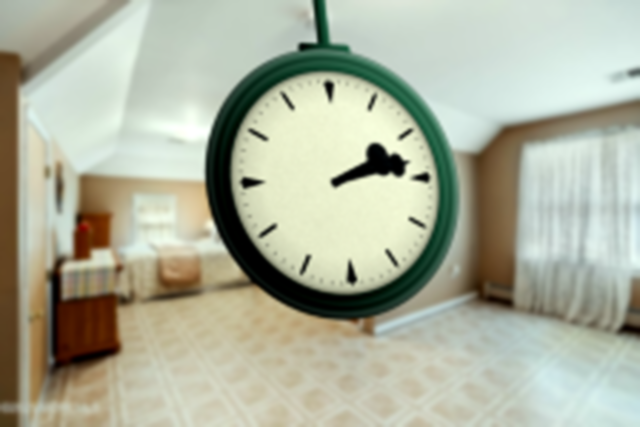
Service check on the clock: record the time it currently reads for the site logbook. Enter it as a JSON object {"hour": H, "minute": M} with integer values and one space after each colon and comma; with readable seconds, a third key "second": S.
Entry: {"hour": 2, "minute": 13}
